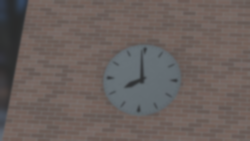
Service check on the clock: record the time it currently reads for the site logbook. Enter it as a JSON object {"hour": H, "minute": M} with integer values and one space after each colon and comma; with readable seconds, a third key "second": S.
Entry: {"hour": 7, "minute": 59}
